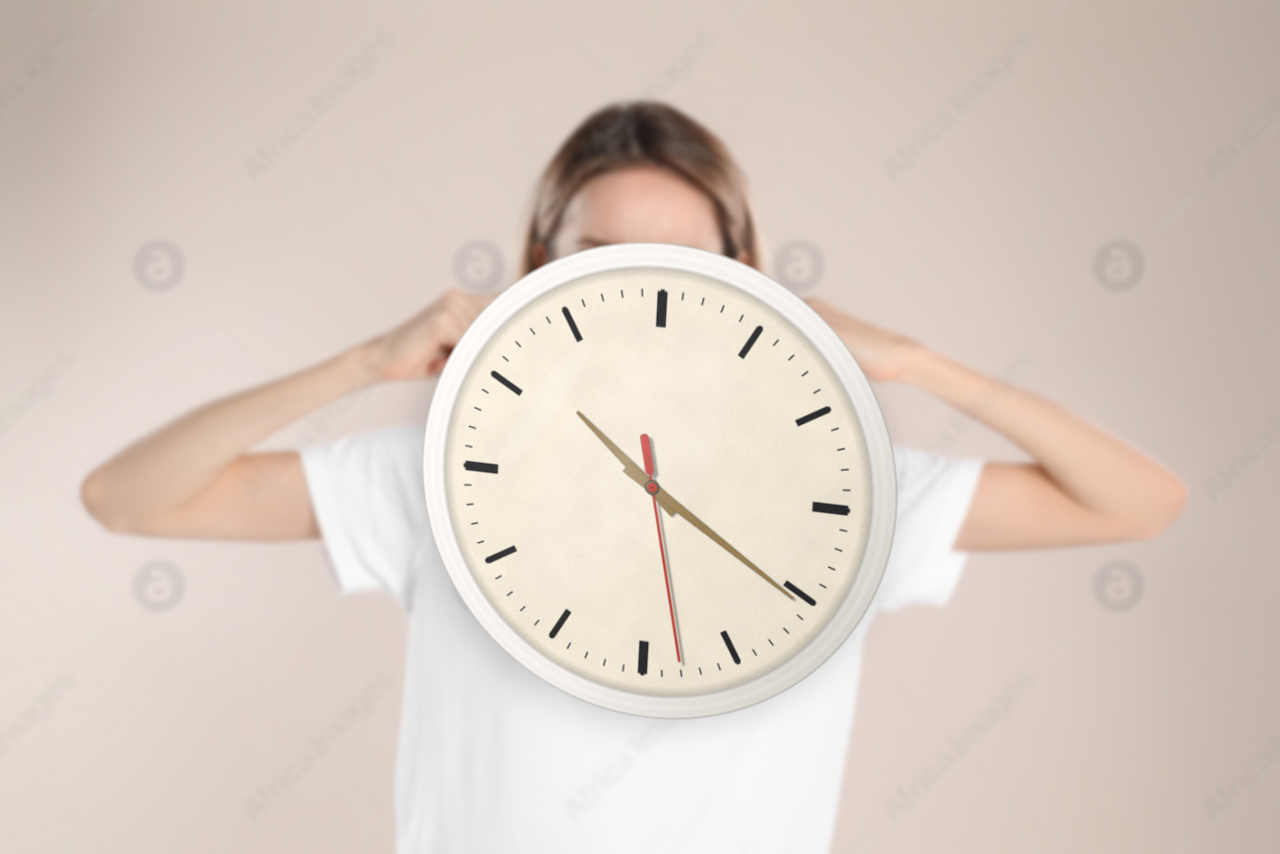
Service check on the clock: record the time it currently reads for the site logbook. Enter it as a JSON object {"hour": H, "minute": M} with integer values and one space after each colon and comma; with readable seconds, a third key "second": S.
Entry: {"hour": 10, "minute": 20, "second": 28}
